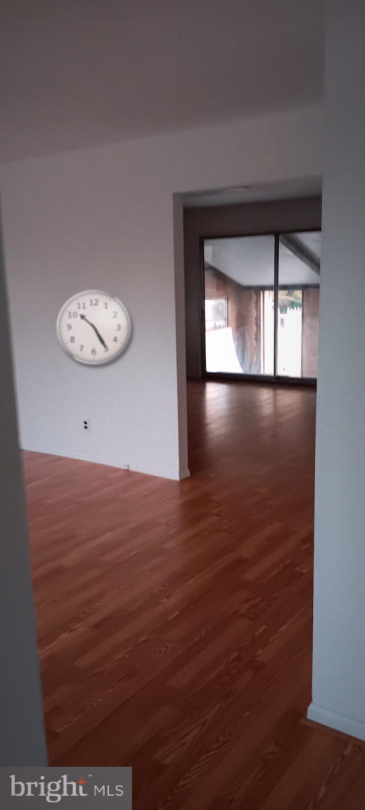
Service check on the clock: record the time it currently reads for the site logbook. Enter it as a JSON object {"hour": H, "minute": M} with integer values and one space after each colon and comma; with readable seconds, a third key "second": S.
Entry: {"hour": 10, "minute": 25}
